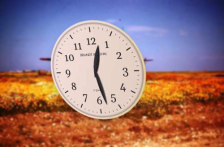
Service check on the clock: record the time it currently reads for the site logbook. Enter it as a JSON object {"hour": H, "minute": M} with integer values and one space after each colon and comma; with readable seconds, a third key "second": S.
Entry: {"hour": 12, "minute": 28}
